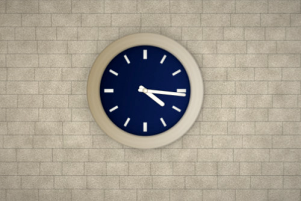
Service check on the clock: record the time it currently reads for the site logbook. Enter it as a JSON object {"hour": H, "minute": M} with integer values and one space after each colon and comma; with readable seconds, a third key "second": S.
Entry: {"hour": 4, "minute": 16}
